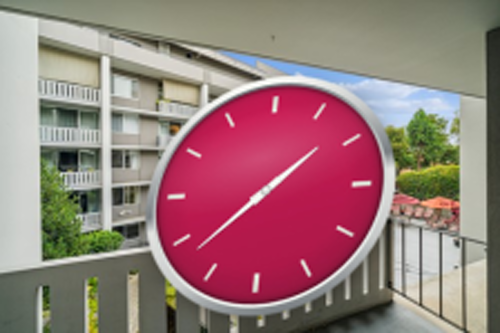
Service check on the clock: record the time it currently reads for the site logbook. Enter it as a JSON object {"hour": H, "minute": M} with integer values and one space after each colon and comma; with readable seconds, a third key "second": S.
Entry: {"hour": 1, "minute": 38}
